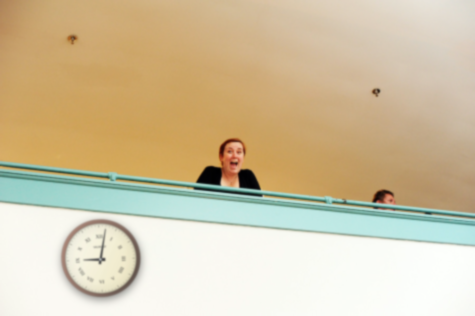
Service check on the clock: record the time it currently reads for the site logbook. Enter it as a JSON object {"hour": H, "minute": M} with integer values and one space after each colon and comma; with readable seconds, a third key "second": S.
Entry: {"hour": 9, "minute": 2}
